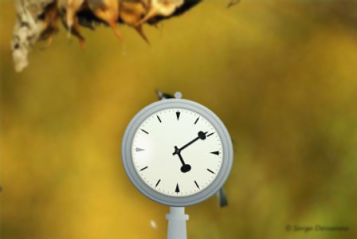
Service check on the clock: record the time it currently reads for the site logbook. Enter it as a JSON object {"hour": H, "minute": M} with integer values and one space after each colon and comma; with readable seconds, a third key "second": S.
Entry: {"hour": 5, "minute": 9}
